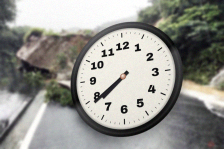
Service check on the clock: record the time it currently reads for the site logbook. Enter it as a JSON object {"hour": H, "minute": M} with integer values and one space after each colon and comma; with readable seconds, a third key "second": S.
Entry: {"hour": 7, "minute": 39}
